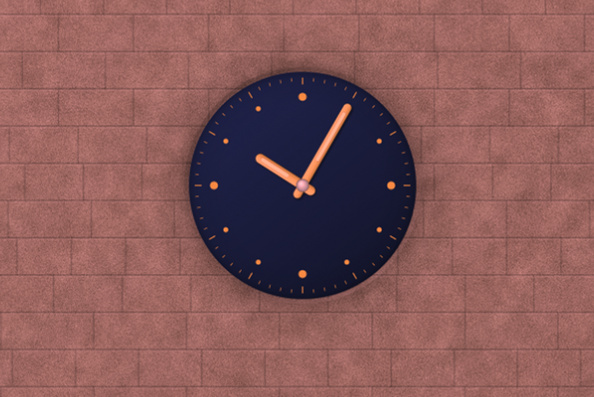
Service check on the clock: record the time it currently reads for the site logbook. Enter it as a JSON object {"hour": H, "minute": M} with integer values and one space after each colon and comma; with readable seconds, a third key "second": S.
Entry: {"hour": 10, "minute": 5}
